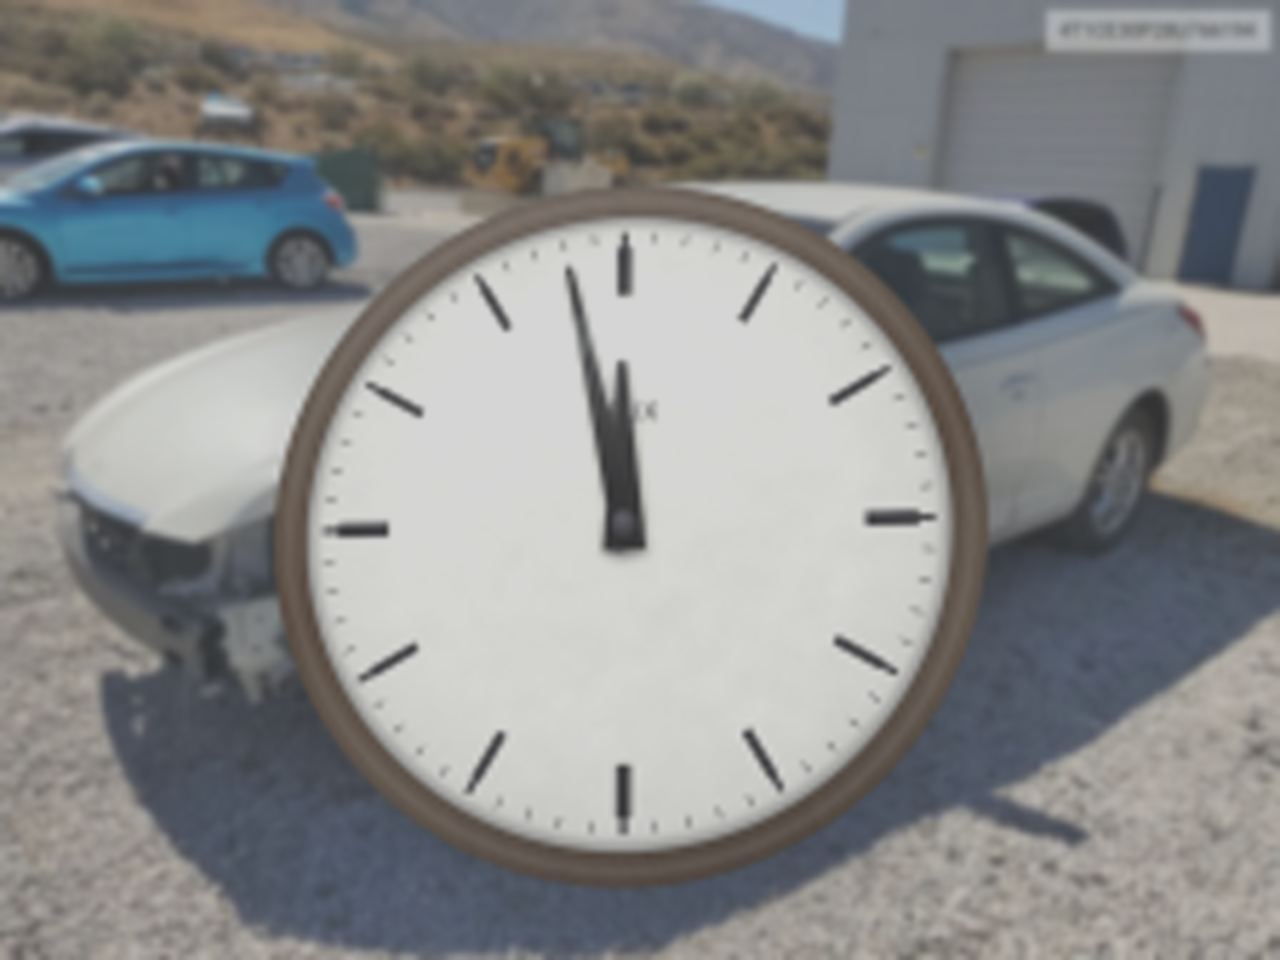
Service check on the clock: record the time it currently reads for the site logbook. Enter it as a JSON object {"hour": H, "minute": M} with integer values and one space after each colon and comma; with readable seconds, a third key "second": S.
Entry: {"hour": 11, "minute": 58}
